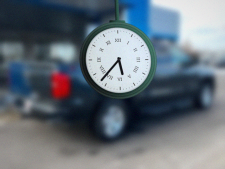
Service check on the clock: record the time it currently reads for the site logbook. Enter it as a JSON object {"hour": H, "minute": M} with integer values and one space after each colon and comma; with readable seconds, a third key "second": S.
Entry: {"hour": 5, "minute": 37}
